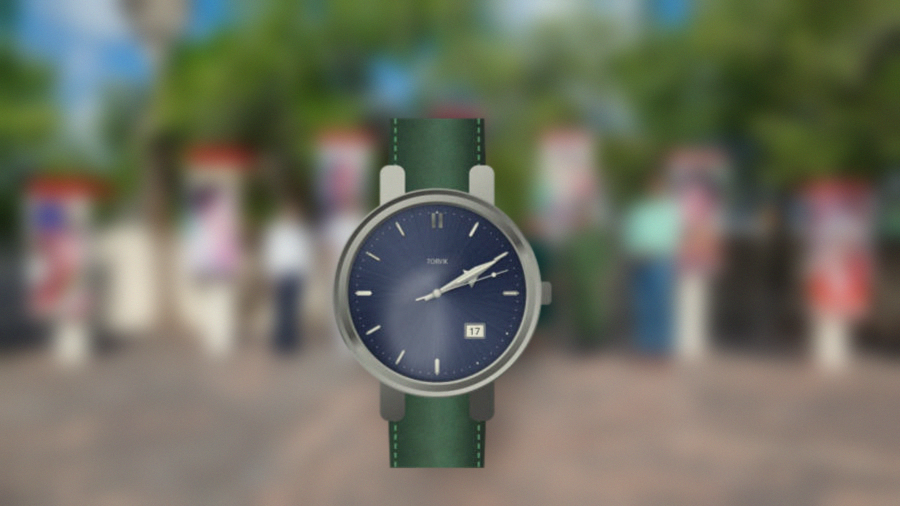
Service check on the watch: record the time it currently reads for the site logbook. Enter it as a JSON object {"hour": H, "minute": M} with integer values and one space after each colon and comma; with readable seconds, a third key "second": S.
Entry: {"hour": 2, "minute": 10, "second": 12}
